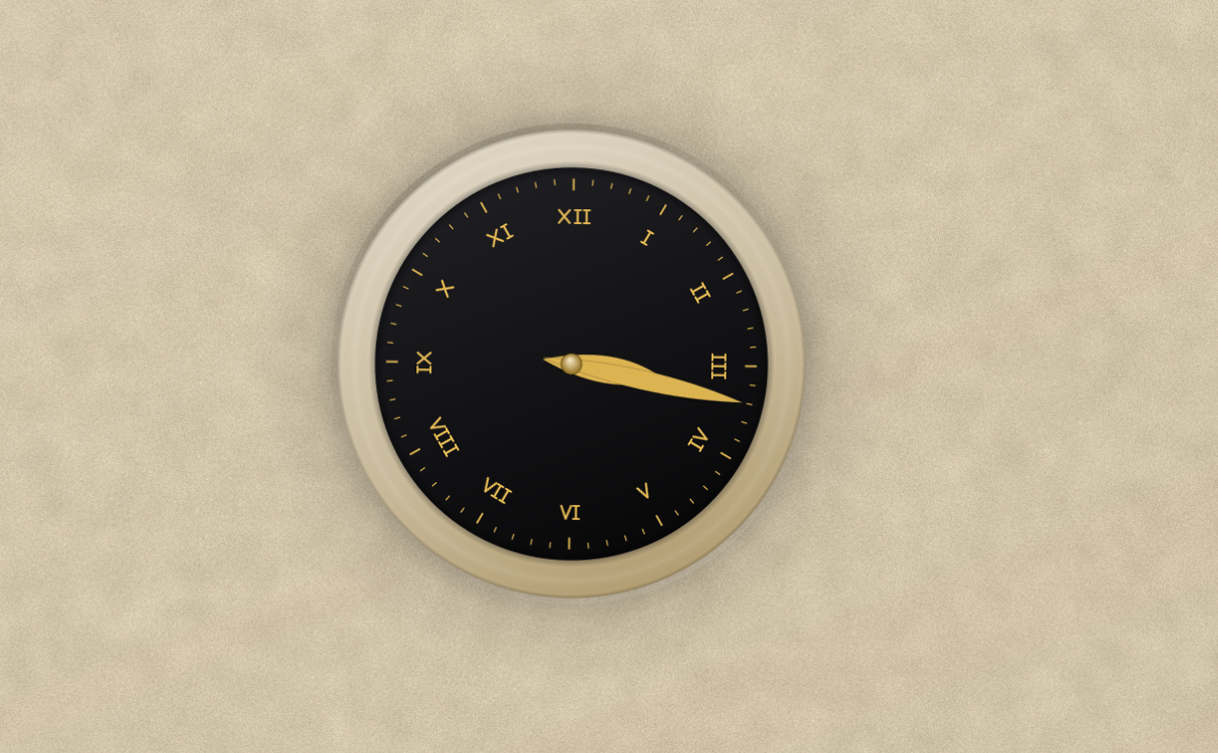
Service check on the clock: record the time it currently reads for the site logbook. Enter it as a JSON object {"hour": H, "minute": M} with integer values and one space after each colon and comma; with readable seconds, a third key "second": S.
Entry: {"hour": 3, "minute": 17}
